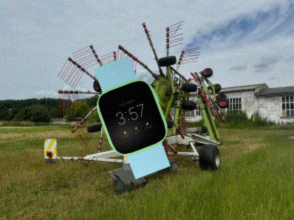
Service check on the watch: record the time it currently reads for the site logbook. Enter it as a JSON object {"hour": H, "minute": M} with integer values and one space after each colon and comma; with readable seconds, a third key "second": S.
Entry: {"hour": 3, "minute": 57}
